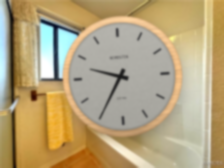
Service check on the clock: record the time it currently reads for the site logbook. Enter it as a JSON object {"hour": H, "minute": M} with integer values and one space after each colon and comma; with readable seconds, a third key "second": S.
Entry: {"hour": 9, "minute": 35}
